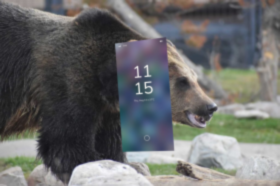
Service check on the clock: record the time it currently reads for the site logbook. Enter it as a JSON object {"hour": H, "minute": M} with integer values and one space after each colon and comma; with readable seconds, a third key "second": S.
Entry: {"hour": 11, "minute": 15}
